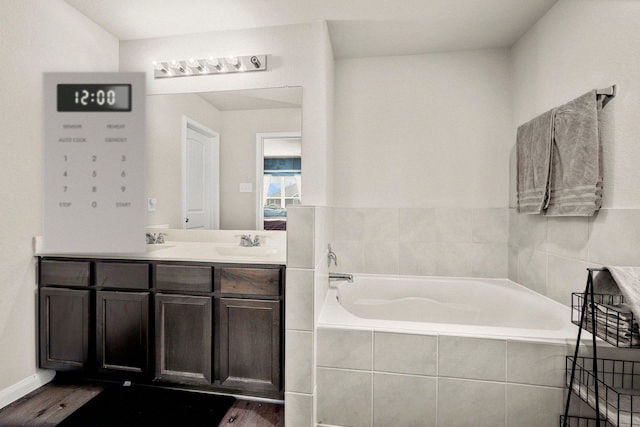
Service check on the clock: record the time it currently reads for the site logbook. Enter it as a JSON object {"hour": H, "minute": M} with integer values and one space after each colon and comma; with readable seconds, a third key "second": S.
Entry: {"hour": 12, "minute": 0}
